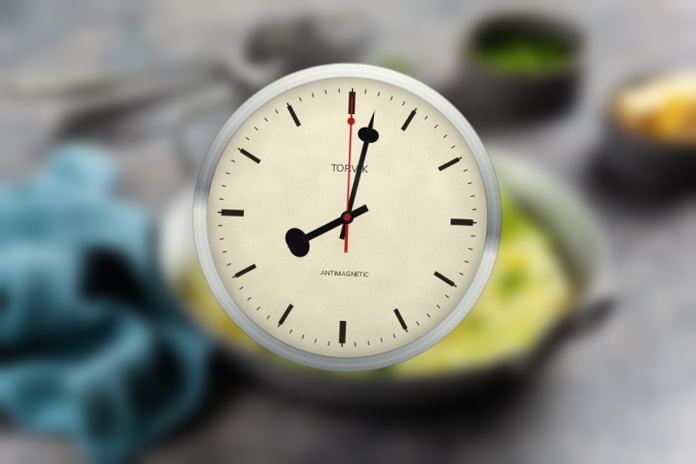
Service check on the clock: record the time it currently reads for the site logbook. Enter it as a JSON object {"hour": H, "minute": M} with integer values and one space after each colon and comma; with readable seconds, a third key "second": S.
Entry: {"hour": 8, "minute": 2, "second": 0}
